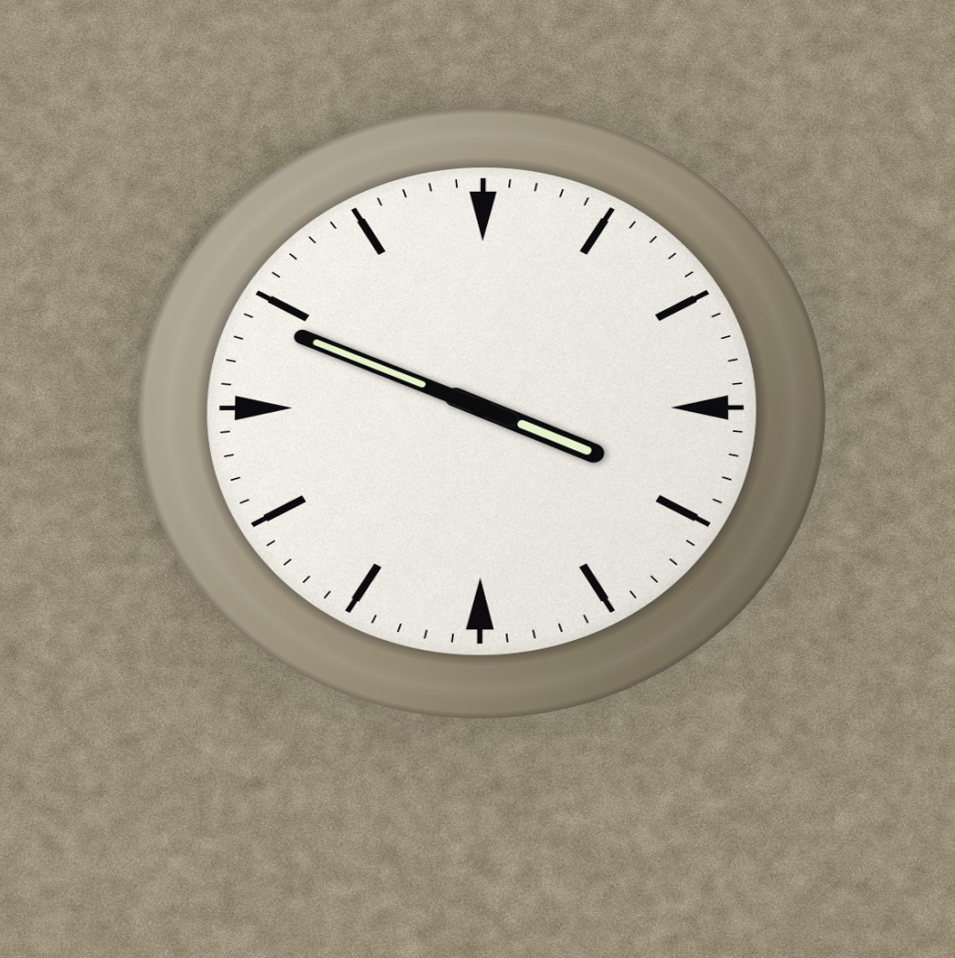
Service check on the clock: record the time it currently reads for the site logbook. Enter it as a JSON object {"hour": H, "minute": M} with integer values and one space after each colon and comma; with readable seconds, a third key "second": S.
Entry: {"hour": 3, "minute": 49}
